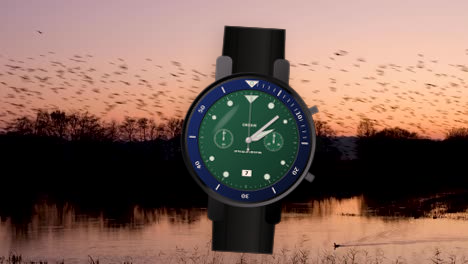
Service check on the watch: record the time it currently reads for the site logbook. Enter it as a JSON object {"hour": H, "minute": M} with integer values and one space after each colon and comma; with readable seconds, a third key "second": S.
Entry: {"hour": 2, "minute": 8}
